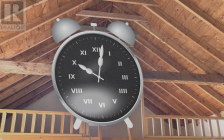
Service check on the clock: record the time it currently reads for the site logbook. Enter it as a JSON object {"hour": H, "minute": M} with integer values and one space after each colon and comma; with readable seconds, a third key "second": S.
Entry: {"hour": 10, "minute": 2}
